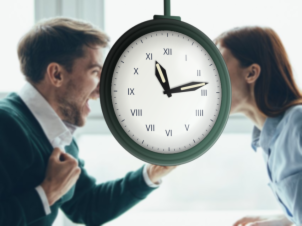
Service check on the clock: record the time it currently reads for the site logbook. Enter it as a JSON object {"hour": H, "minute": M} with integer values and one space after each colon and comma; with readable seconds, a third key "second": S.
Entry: {"hour": 11, "minute": 13}
